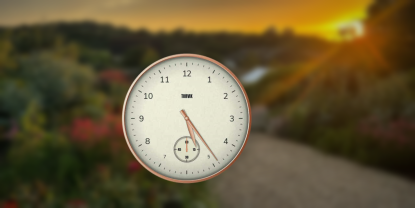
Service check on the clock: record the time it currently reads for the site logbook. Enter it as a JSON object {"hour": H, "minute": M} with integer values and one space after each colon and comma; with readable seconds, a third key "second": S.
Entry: {"hour": 5, "minute": 24}
